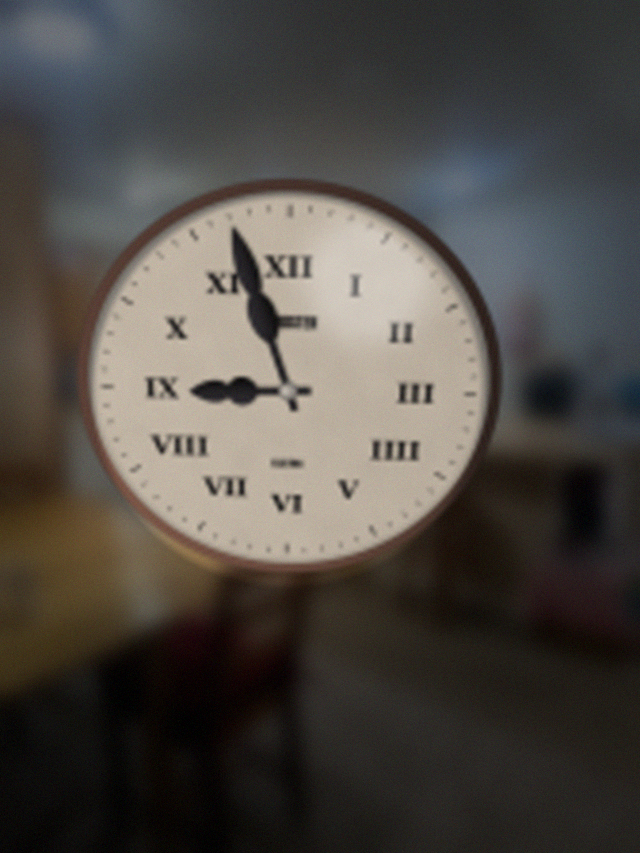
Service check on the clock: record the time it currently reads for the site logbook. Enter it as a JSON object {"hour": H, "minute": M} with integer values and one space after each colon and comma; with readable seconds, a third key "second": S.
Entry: {"hour": 8, "minute": 57}
